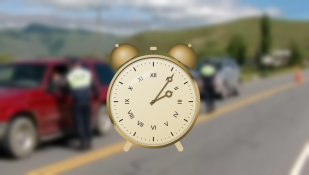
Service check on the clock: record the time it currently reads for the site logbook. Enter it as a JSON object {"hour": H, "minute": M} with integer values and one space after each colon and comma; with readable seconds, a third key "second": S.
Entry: {"hour": 2, "minute": 6}
